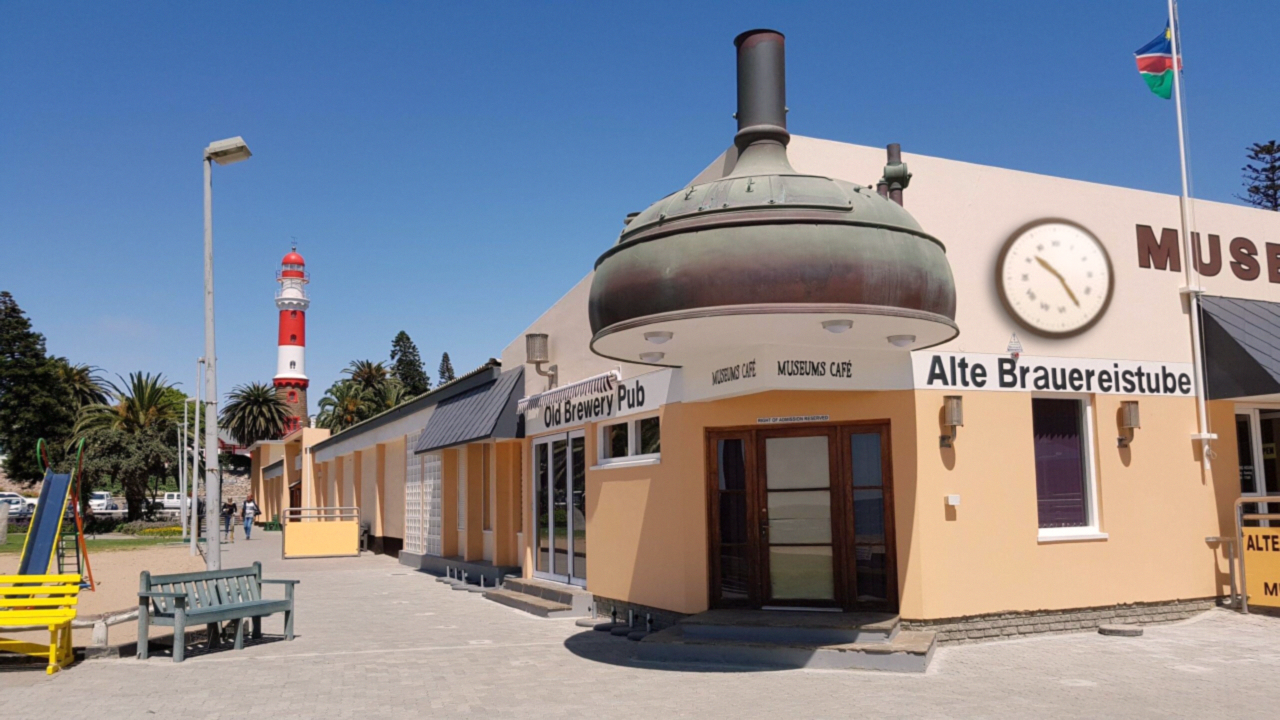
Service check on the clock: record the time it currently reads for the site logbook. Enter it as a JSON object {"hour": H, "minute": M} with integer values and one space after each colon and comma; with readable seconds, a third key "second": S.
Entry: {"hour": 10, "minute": 25}
